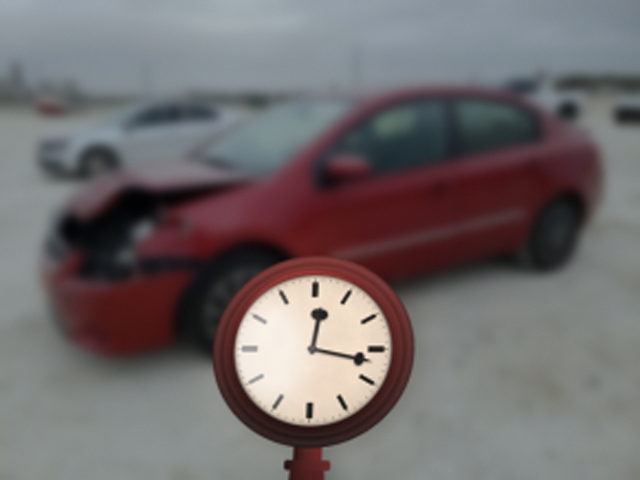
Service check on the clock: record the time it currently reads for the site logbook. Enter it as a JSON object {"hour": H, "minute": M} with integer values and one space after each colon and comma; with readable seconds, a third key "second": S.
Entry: {"hour": 12, "minute": 17}
